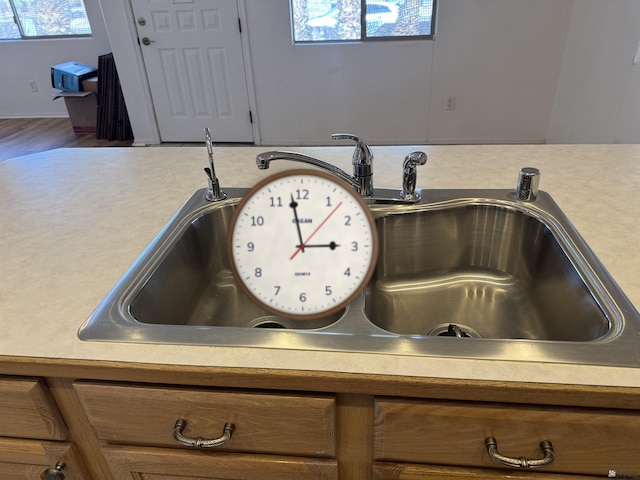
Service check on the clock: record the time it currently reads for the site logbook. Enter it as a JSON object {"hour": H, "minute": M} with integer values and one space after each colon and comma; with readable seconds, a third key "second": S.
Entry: {"hour": 2, "minute": 58, "second": 7}
